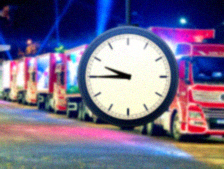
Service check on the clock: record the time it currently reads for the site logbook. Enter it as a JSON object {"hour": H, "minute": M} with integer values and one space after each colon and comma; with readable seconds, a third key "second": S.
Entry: {"hour": 9, "minute": 45}
